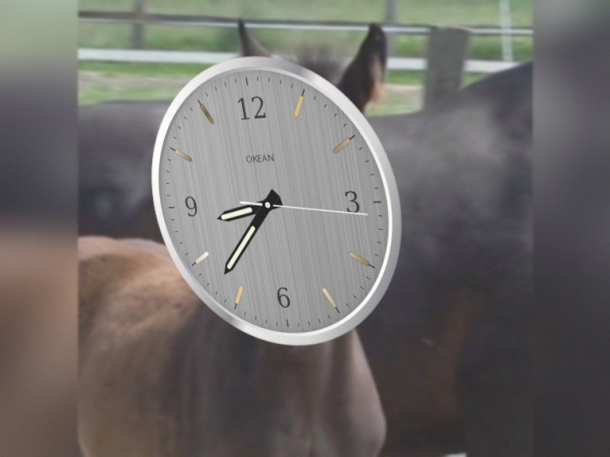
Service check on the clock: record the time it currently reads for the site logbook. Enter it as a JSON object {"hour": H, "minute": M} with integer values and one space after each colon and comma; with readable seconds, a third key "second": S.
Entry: {"hour": 8, "minute": 37, "second": 16}
